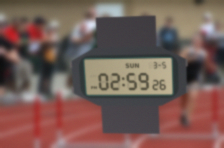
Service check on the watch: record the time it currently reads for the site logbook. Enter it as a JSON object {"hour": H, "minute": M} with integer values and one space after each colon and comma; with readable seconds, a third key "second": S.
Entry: {"hour": 2, "minute": 59, "second": 26}
